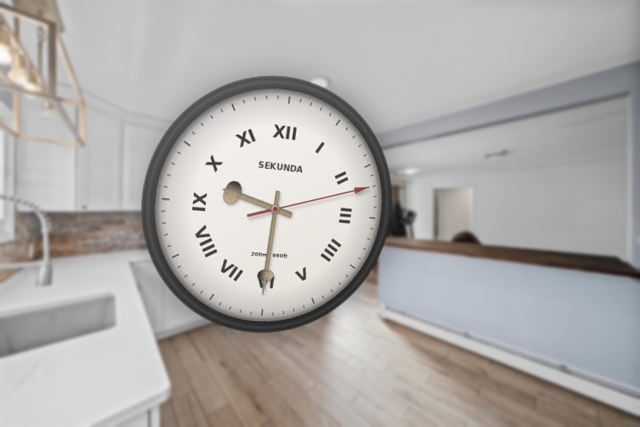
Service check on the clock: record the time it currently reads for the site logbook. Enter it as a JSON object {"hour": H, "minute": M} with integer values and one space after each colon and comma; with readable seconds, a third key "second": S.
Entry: {"hour": 9, "minute": 30, "second": 12}
